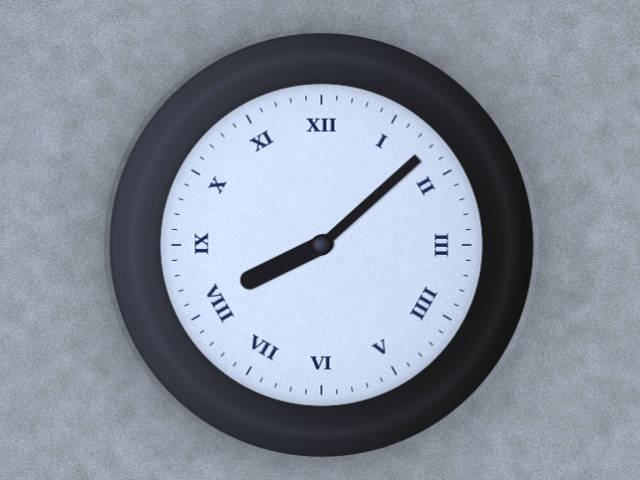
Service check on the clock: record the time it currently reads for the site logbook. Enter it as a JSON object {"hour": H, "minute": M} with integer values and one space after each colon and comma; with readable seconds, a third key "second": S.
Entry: {"hour": 8, "minute": 8}
